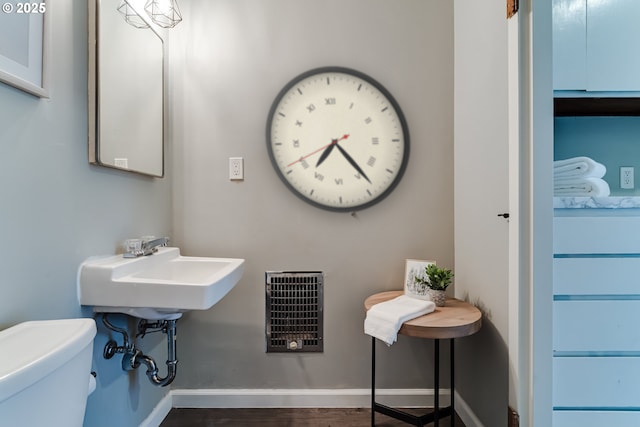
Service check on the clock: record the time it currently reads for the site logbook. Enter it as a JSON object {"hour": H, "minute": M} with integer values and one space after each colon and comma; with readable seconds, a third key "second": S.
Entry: {"hour": 7, "minute": 23, "second": 41}
